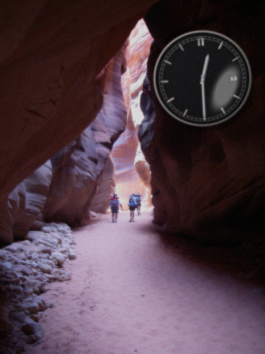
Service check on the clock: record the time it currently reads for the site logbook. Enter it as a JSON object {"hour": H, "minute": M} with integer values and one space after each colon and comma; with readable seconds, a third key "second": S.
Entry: {"hour": 12, "minute": 30}
